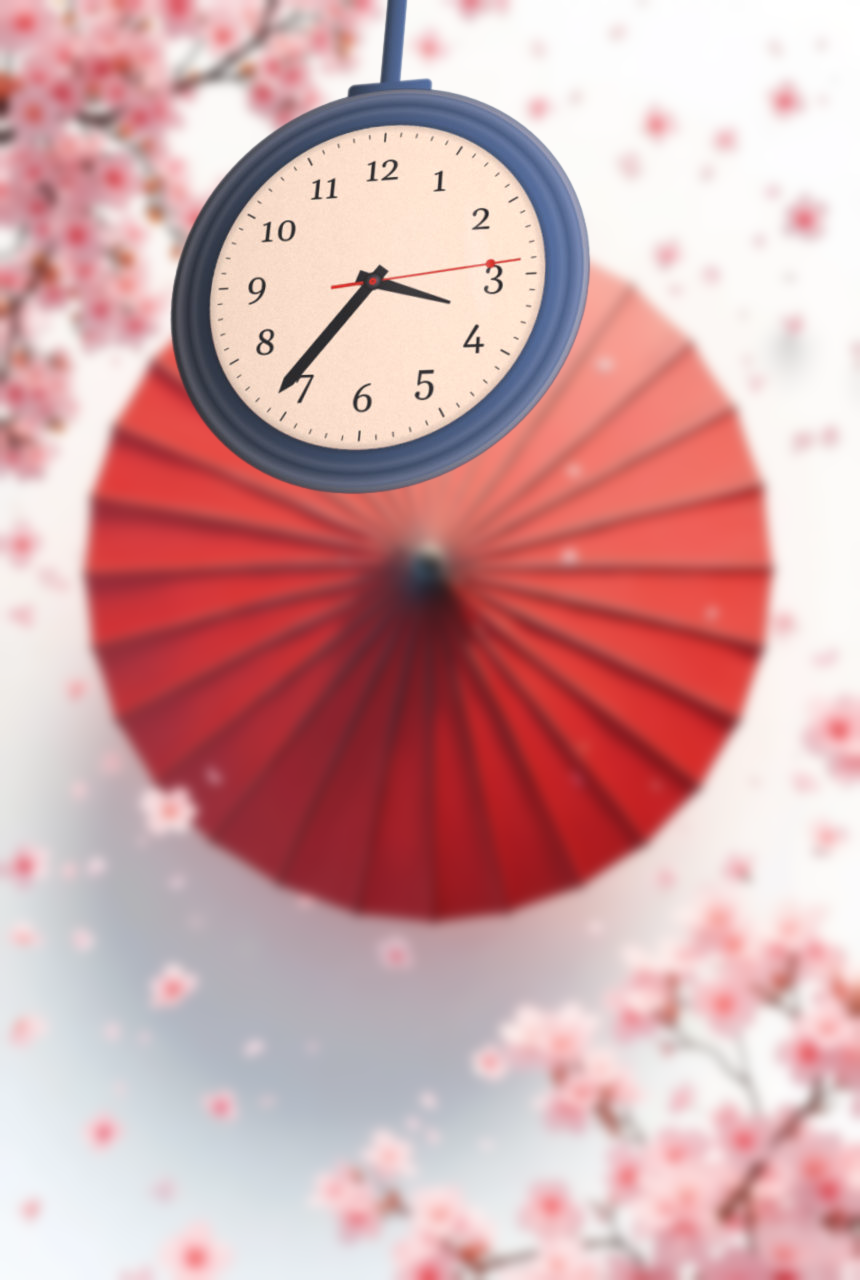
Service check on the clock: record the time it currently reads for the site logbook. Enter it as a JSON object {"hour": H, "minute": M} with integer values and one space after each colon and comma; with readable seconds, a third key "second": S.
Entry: {"hour": 3, "minute": 36, "second": 14}
